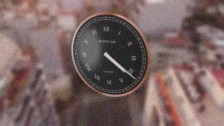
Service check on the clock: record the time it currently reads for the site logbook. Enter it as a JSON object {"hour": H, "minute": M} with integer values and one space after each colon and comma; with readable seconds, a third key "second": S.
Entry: {"hour": 4, "minute": 21}
